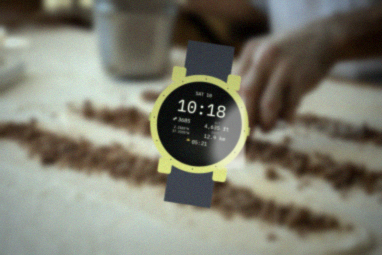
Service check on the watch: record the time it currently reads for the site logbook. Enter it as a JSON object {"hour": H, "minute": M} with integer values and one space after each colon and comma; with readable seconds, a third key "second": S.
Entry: {"hour": 10, "minute": 18}
